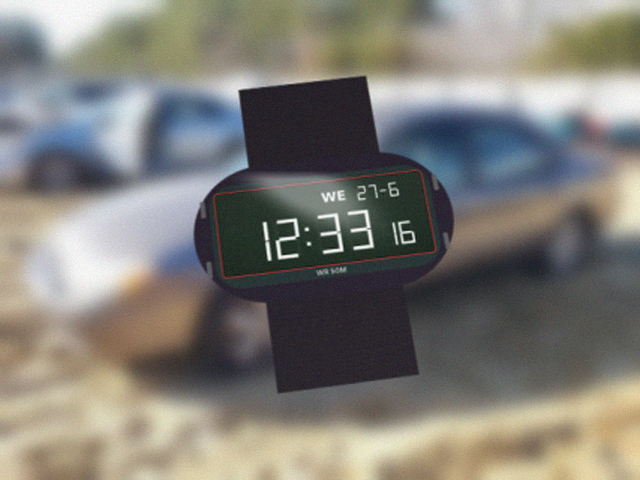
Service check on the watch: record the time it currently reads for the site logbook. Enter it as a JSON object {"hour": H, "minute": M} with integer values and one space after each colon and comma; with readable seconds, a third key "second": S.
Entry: {"hour": 12, "minute": 33, "second": 16}
